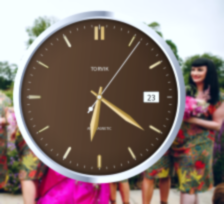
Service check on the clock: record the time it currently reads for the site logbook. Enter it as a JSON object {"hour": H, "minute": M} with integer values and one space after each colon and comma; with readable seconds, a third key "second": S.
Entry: {"hour": 6, "minute": 21, "second": 6}
